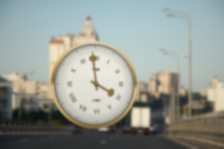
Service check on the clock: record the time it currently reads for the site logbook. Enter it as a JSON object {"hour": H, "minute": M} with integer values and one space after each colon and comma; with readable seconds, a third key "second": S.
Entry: {"hour": 3, "minute": 59}
